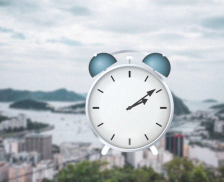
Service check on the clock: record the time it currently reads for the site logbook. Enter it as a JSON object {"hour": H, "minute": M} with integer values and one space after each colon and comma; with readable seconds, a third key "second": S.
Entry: {"hour": 2, "minute": 9}
